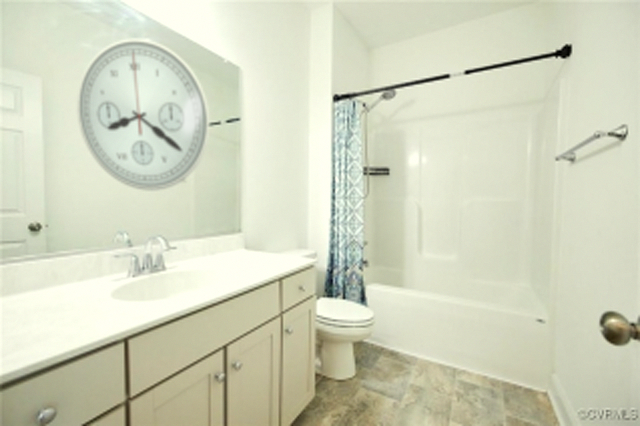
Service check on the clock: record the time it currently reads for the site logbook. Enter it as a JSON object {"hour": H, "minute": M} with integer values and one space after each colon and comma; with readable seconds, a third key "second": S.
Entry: {"hour": 8, "minute": 21}
